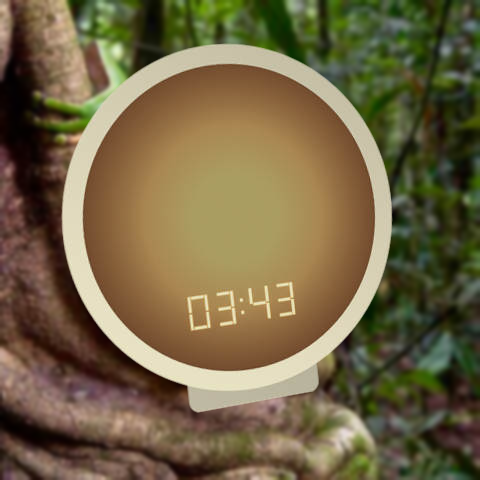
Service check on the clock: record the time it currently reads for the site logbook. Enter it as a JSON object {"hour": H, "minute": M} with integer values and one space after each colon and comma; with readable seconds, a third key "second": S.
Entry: {"hour": 3, "minute": 43}
